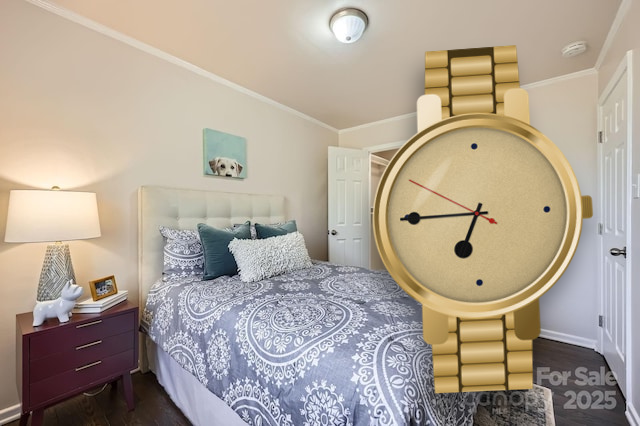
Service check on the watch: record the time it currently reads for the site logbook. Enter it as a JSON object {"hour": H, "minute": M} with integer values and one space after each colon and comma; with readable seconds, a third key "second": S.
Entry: {"hour": 6, "minute": 44, "second": 50}
